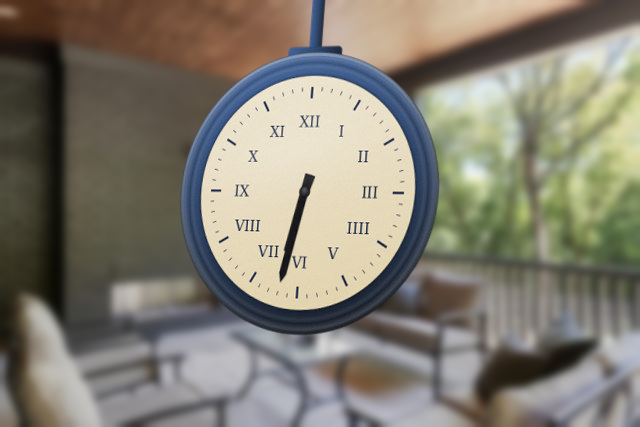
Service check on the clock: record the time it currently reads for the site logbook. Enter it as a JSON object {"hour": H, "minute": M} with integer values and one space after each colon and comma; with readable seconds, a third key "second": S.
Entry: {"hour": 6, "minute": 32}
